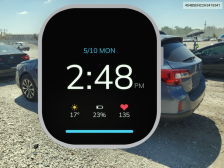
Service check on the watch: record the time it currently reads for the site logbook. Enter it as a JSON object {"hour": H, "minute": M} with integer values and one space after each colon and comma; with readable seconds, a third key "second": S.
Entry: {"hour": 2, "minute": 48}
